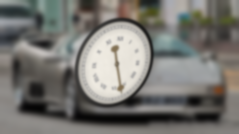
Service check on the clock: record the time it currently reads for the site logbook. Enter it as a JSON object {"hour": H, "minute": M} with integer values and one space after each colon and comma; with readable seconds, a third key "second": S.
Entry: {"hour": 11, "minute": 27}
